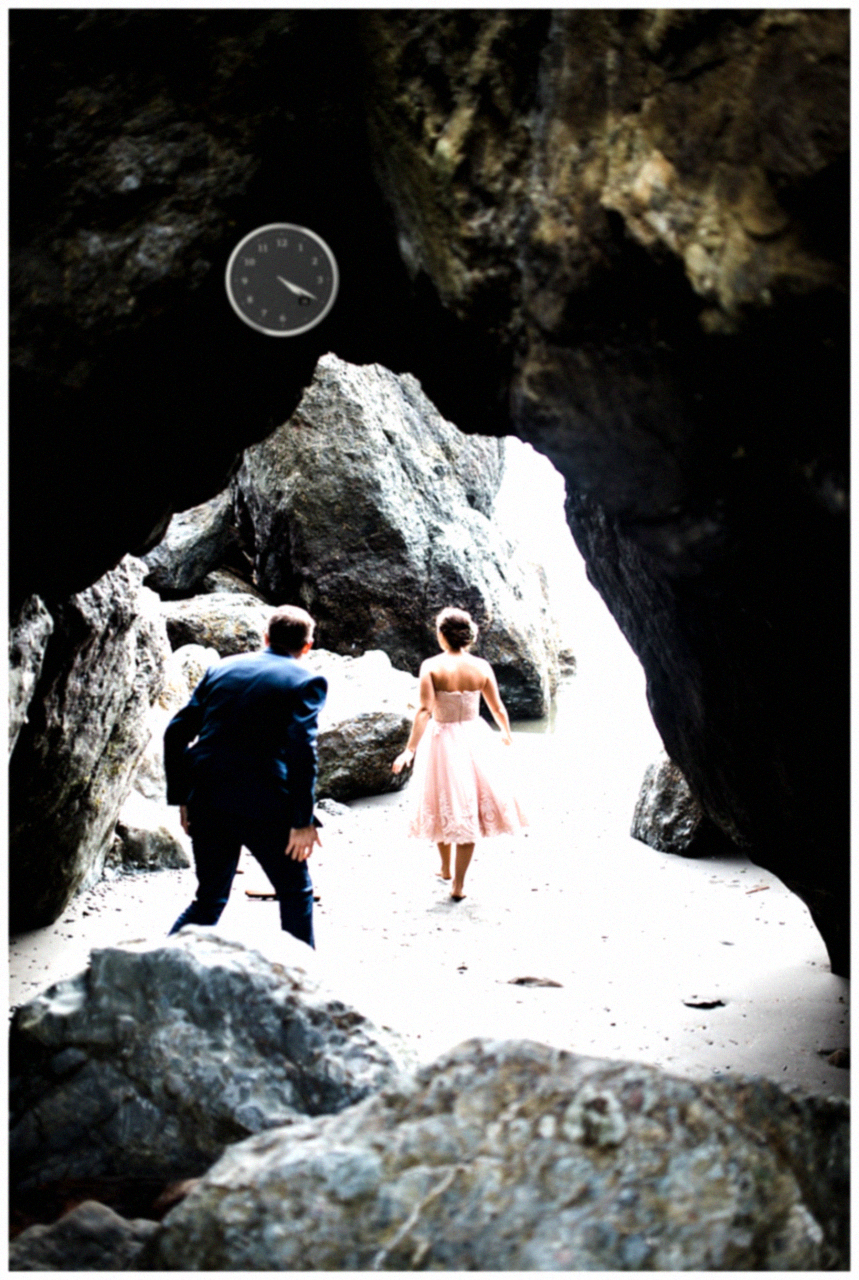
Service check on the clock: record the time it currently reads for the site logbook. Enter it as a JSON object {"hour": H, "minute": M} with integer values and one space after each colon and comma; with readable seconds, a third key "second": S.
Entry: {"hour": 4, "minute": 20}
